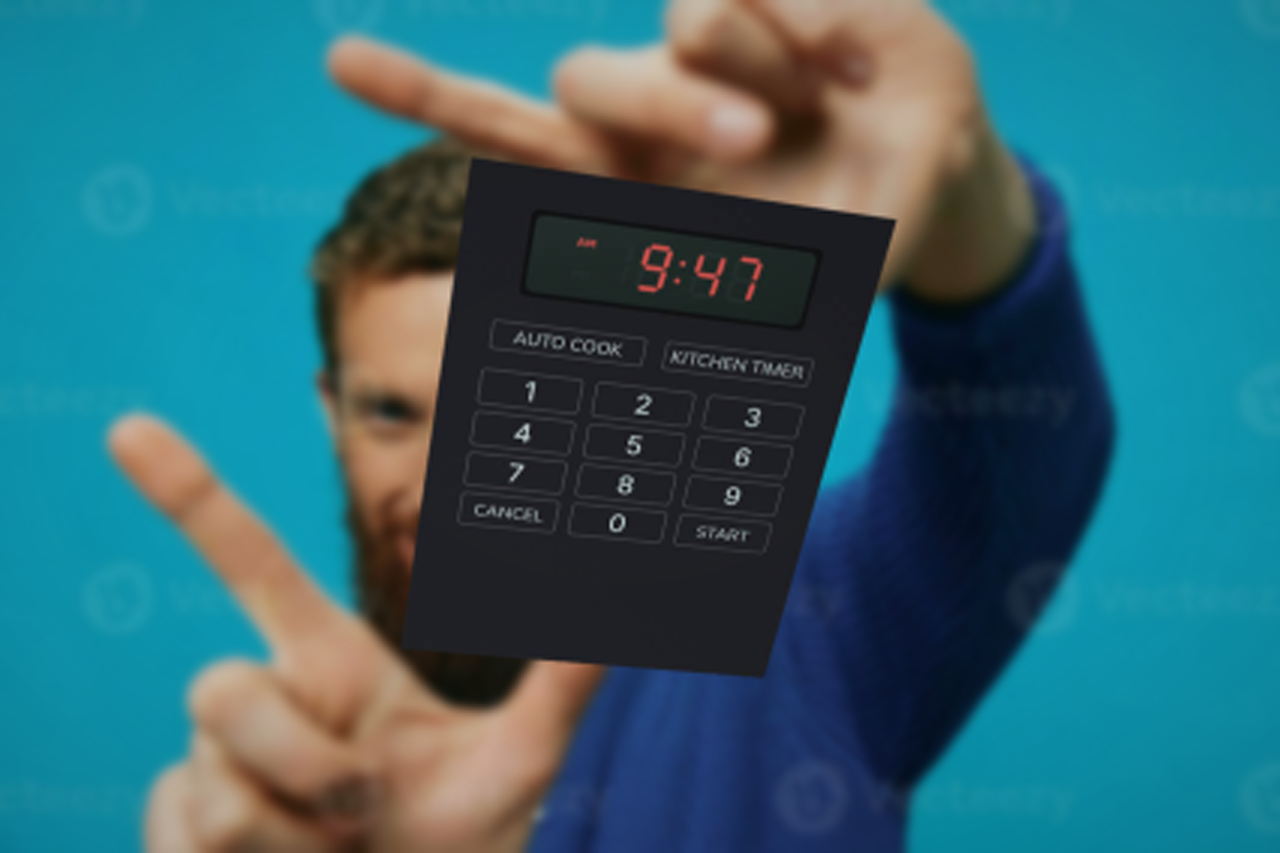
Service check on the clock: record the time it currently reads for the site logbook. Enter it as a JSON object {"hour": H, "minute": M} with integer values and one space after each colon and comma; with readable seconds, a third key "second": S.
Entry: {"hour": 9, "minute": 47}
